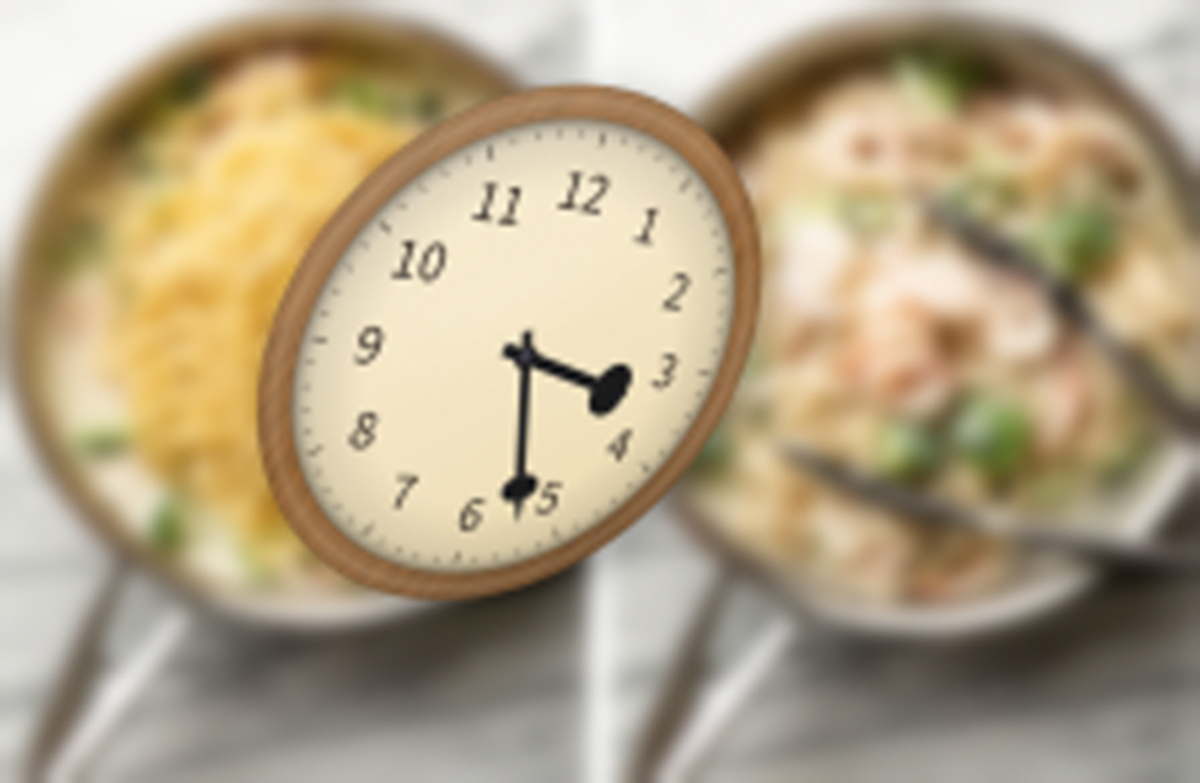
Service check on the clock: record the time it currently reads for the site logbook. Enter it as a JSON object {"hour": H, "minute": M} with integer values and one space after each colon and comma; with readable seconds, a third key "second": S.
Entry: {"hour": 3, "minute": 27}
